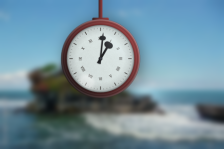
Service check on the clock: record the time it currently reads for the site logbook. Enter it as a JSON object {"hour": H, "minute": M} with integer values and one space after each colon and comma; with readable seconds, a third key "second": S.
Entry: {"hour": 1, "minute": 1}
